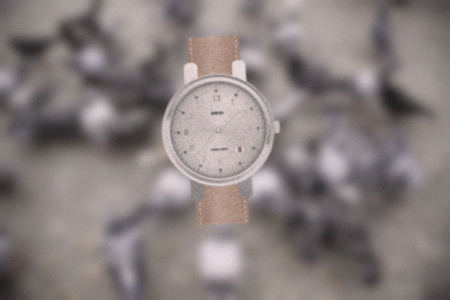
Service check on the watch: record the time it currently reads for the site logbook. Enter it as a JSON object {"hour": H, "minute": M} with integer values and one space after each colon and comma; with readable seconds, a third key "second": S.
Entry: {"hour": 1, "minute": 37}
